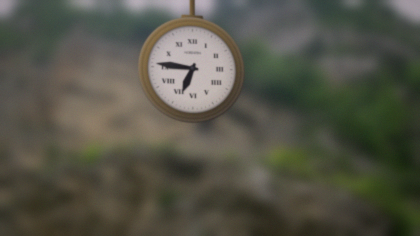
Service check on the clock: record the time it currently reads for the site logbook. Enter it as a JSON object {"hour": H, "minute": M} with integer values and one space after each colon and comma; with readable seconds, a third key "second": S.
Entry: {"hour": 6, "minute": 46}
